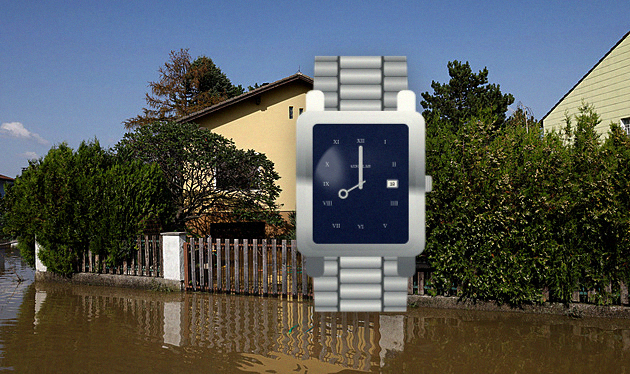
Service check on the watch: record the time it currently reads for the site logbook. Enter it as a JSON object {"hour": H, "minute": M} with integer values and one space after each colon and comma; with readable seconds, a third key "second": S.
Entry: {"hour": 8, "minute": 0}
